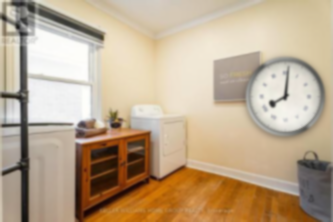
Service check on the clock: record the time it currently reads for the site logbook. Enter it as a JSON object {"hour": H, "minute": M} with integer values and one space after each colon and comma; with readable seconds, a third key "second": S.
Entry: {"hour": 8, "minute": 1}
